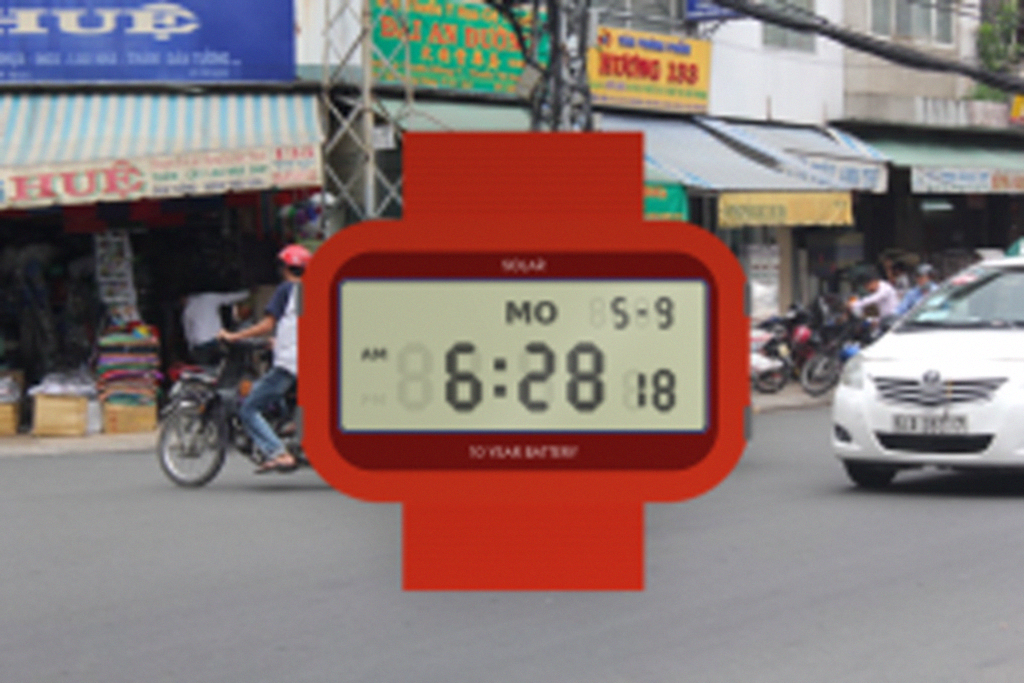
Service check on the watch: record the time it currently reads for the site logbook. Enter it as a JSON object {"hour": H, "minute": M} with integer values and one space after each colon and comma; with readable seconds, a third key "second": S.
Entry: {"hour": 6, "minute": 28, "second": 18}
